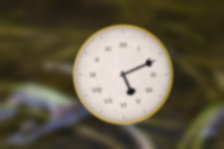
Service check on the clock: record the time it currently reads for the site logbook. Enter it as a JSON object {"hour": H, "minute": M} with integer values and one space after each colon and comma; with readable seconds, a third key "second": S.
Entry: {"hour": 5, "minute": 11}
